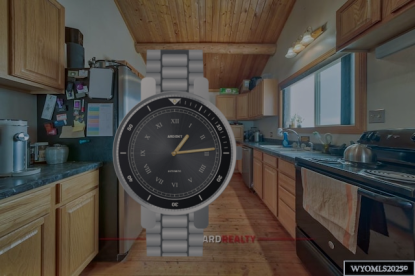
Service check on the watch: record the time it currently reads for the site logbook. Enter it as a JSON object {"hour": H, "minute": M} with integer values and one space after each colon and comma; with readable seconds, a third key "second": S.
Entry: {"hour": 1, "minute": 14}
